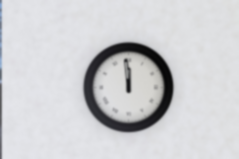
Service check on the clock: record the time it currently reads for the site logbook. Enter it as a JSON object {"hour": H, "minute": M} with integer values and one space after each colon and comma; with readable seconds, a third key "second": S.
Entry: {"hour": 11, "minute": 59}
